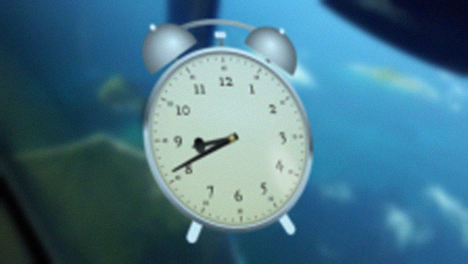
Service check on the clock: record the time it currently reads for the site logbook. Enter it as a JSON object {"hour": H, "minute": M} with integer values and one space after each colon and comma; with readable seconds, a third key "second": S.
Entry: {"hour": 8, "minute": 41}
